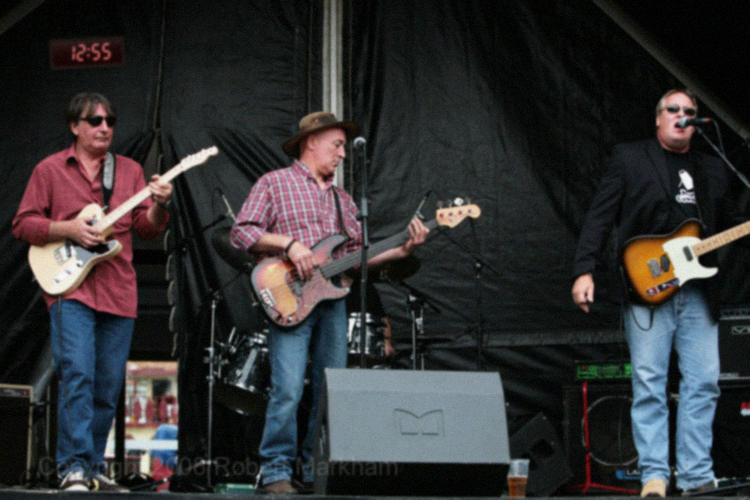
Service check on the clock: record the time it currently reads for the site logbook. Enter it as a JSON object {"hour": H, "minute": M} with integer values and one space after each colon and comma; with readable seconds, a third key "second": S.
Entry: {"hour": 12, "minute": 55}
